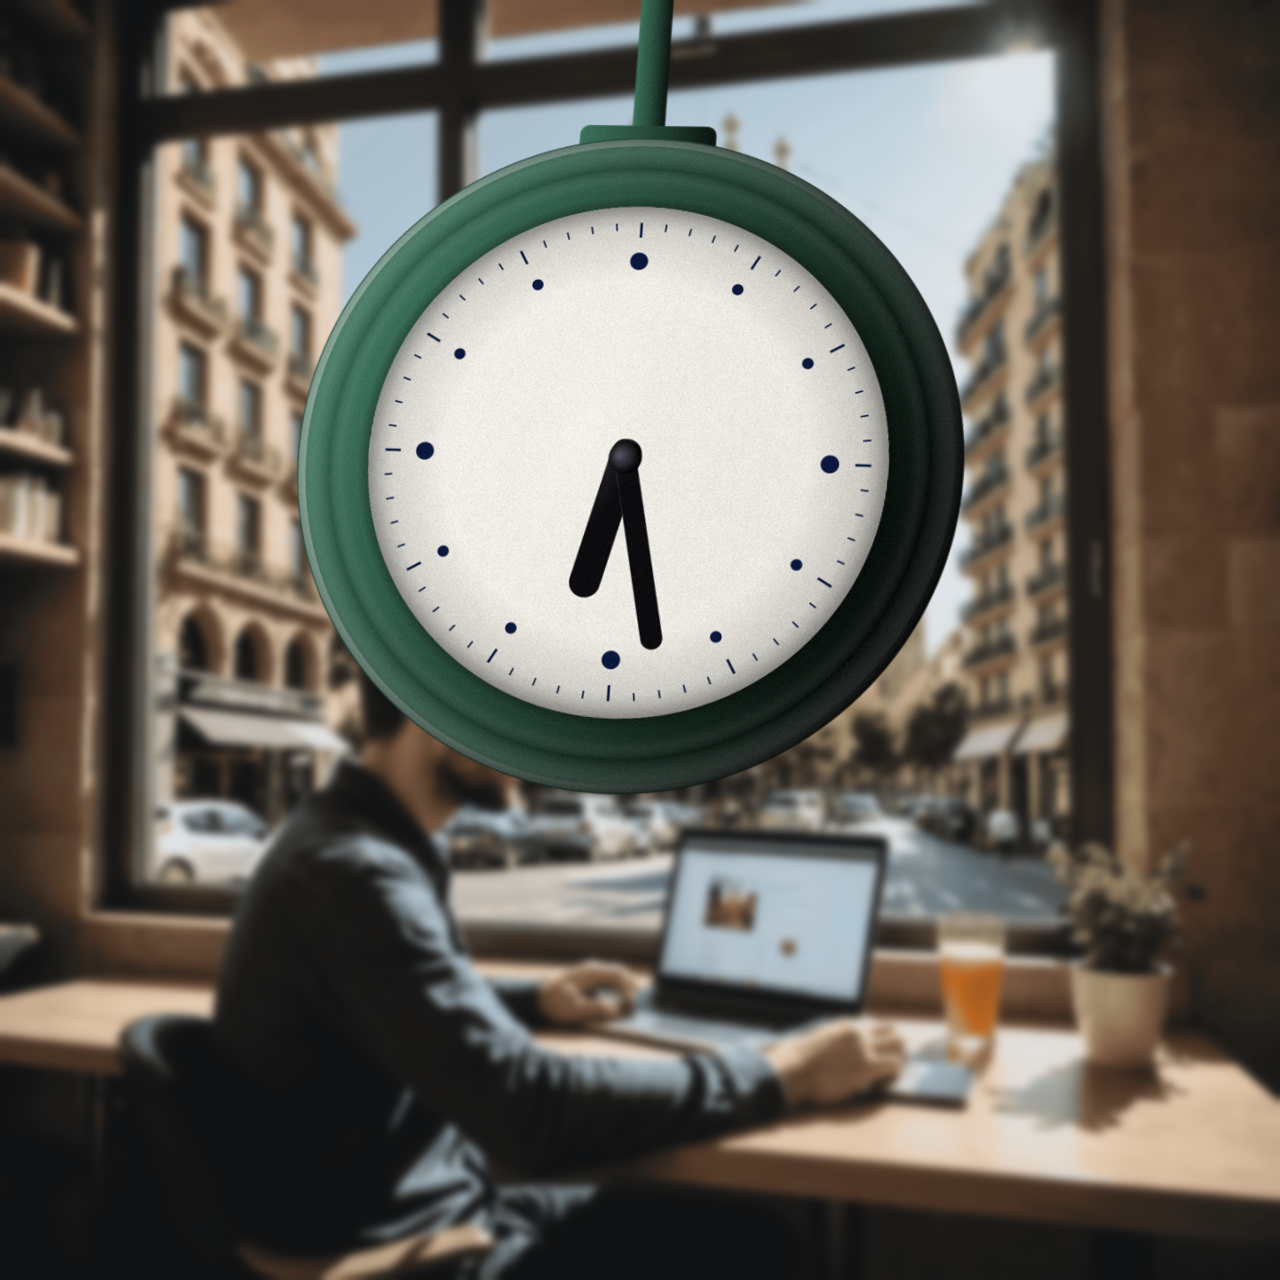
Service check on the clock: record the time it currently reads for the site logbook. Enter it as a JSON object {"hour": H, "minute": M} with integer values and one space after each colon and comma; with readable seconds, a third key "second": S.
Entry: {"hour": 6, "minute": 28}
